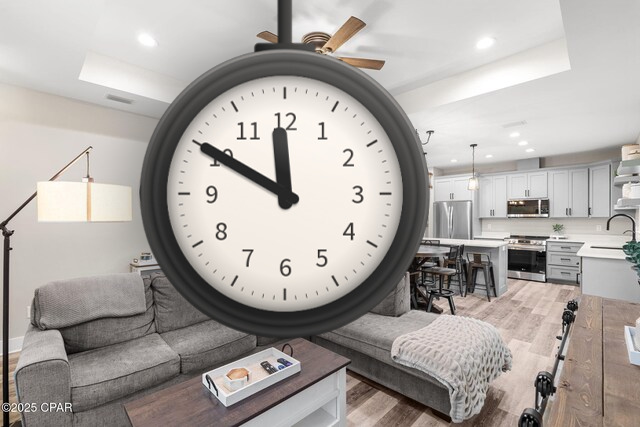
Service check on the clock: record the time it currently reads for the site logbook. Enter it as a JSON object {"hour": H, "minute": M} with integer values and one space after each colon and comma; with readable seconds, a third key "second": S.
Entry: {"hour": 11, "minute": 50}
